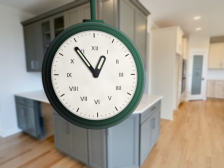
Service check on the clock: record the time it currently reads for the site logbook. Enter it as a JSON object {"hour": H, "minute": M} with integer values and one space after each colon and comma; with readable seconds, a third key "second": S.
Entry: {"hour": 12, "minute": 54}
